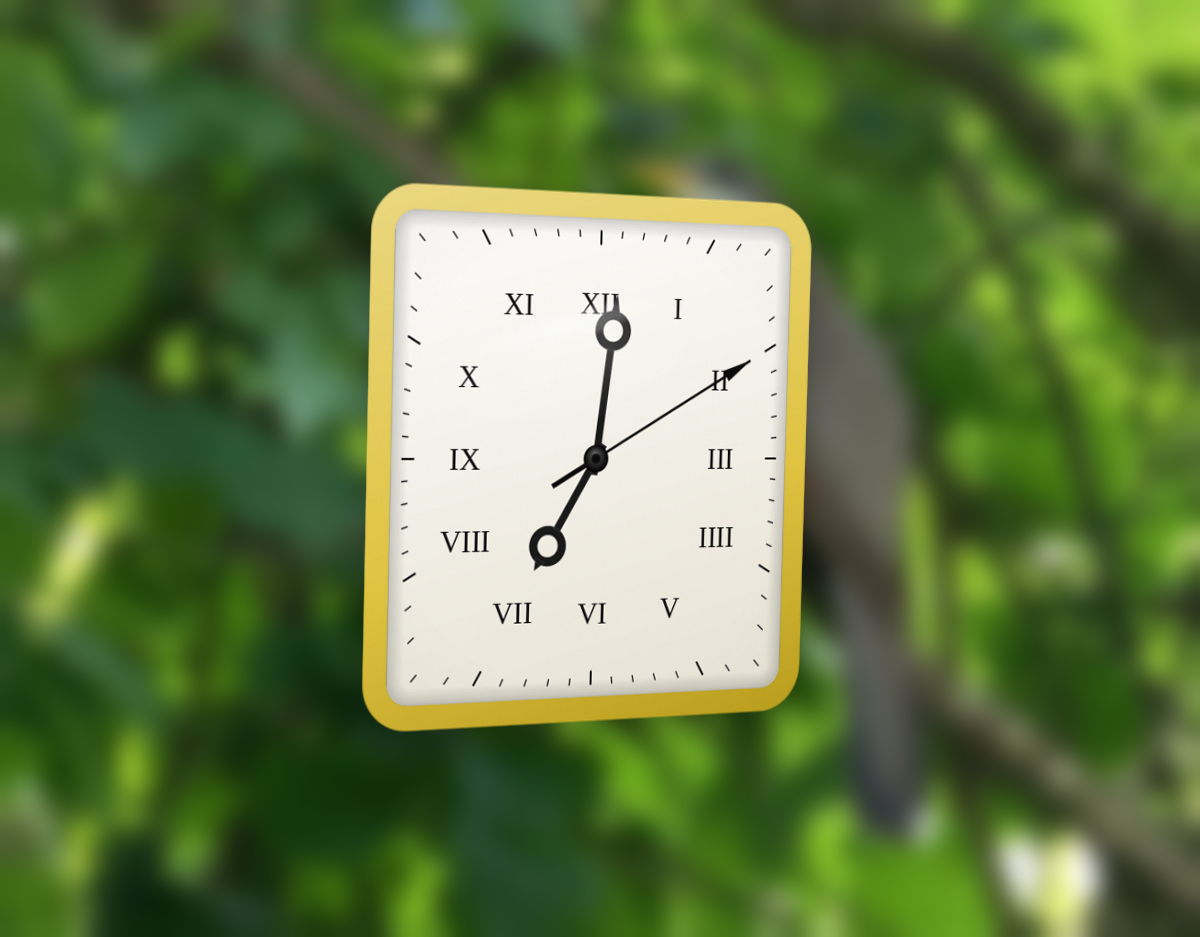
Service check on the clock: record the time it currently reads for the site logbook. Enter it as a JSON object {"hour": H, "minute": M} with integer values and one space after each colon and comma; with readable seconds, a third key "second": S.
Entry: {"hour": 7, "minute": 1, "second": 10}
